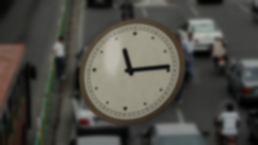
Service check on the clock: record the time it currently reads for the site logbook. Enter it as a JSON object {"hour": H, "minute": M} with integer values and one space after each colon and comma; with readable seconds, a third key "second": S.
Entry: {"hour": 11, "minute": 14}
